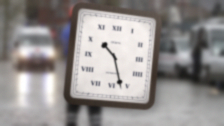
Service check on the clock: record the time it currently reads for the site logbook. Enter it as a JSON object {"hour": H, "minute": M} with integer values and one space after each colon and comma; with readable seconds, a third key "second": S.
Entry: {"hour": 10, "minute": 27}
